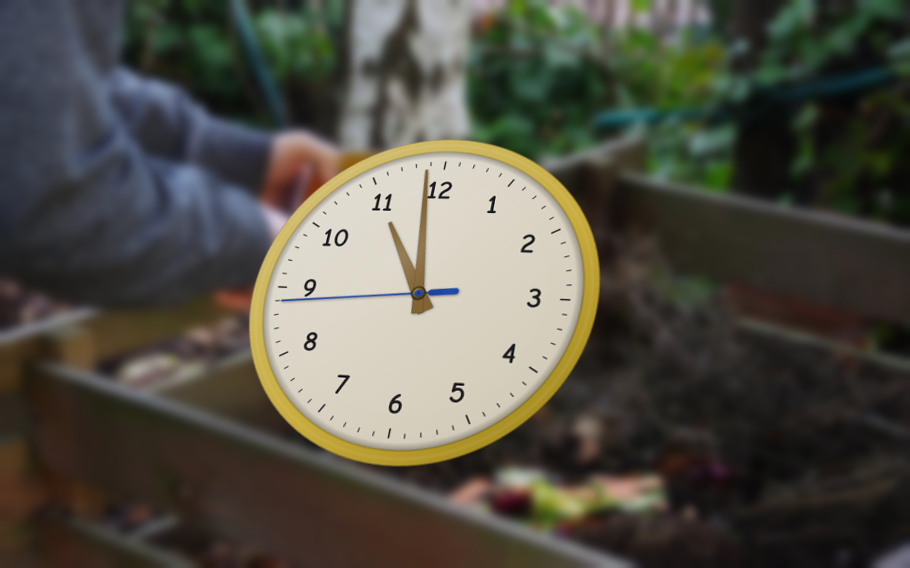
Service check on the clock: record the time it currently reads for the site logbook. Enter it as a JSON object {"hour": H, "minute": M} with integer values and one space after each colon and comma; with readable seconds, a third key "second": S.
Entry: {"hour": 10, "minute": 58, "second": 44}
